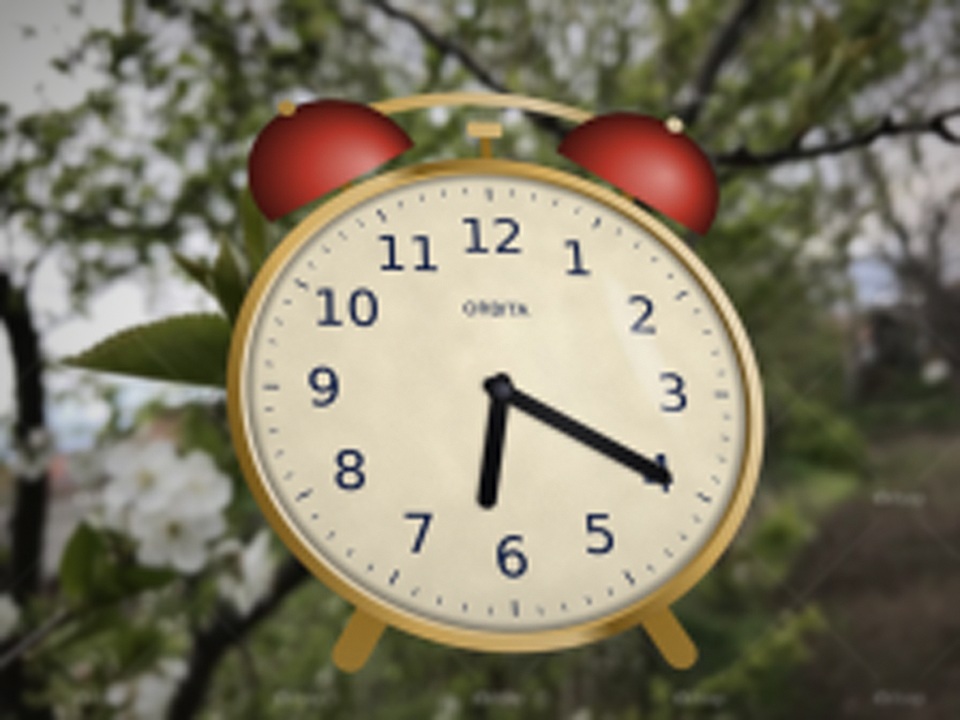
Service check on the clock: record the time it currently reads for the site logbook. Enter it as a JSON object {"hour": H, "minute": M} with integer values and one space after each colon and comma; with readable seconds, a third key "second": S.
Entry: {"hour": 6, "minute": 20}
